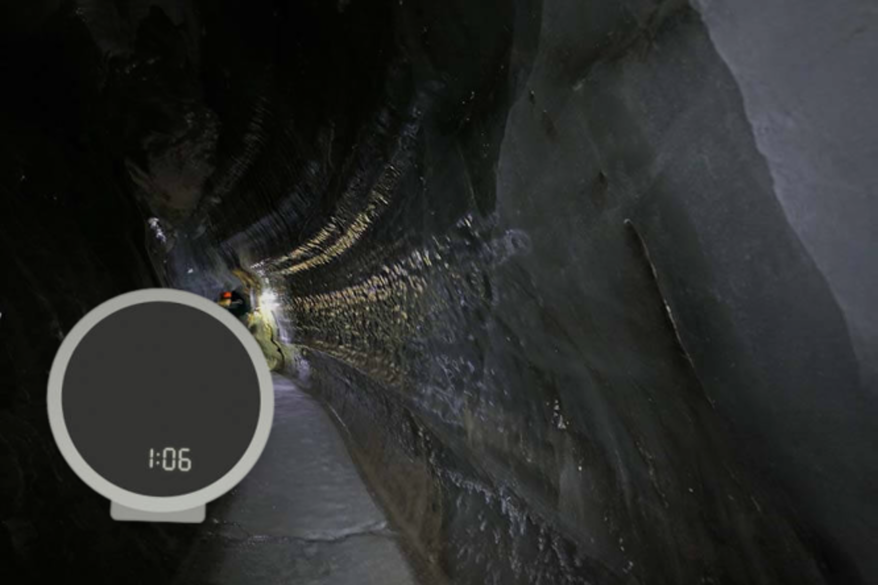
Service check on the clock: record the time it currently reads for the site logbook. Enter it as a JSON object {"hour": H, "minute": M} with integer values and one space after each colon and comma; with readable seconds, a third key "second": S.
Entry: {"hour": 1, "minute": 6}
